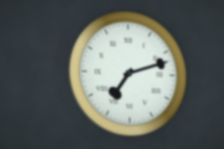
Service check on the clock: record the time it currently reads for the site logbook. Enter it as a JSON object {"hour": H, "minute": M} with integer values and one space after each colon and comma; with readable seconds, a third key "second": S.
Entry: {"hour": 7, "minute": 12}
